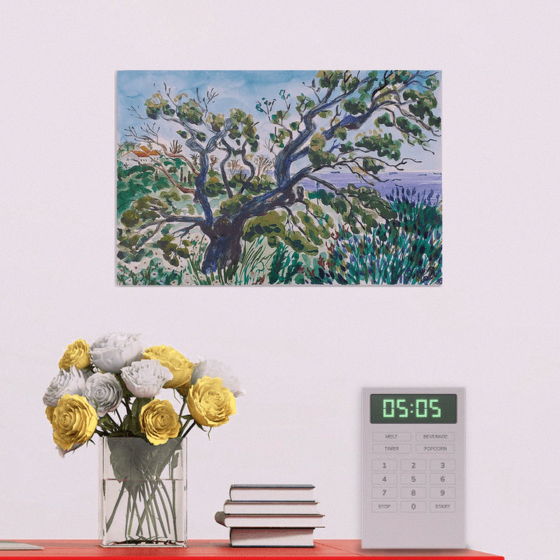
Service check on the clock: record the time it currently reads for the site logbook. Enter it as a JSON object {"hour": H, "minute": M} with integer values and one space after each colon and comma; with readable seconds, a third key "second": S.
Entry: {"hour": 5, "minute": 5}
